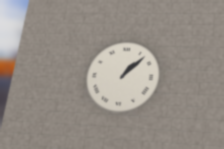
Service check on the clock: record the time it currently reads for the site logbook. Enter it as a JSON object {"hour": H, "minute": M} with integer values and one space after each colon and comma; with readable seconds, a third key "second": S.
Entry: {"hour": 1, "minute": 7}
